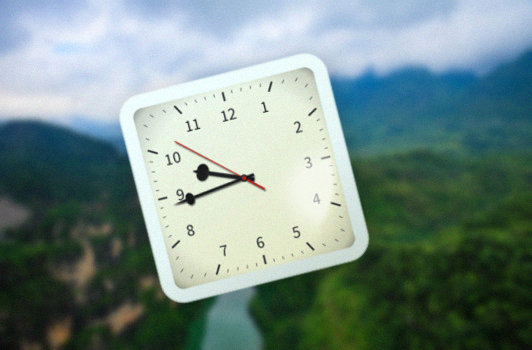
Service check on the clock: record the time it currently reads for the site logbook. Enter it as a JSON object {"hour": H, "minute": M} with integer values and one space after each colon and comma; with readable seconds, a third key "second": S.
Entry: {"hour": 9, "minute": 43, "second": 52}
